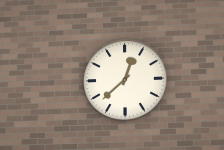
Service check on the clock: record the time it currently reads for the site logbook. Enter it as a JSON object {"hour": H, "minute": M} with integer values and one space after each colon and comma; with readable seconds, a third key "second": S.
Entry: {"hour": 12, "minute": 38}
